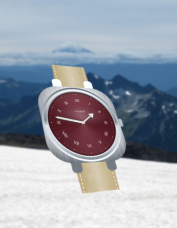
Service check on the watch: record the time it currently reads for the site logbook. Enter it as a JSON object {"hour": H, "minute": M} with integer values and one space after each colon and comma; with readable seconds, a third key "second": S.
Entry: {"hour": 1, "minute": 47}
